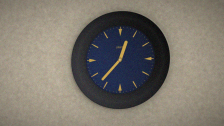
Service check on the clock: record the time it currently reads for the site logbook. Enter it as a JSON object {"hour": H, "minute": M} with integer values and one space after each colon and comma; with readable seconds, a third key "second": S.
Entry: {"hour": 12, "minute": 37}
